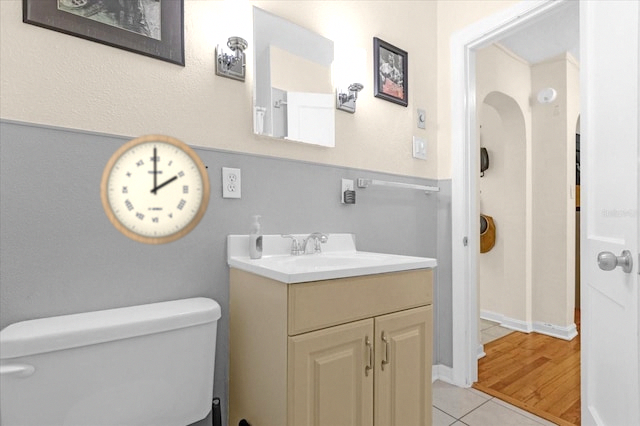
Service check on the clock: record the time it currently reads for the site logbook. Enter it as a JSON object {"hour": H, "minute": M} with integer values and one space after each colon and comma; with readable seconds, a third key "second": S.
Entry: {"hour": 2, "minute": 0}
